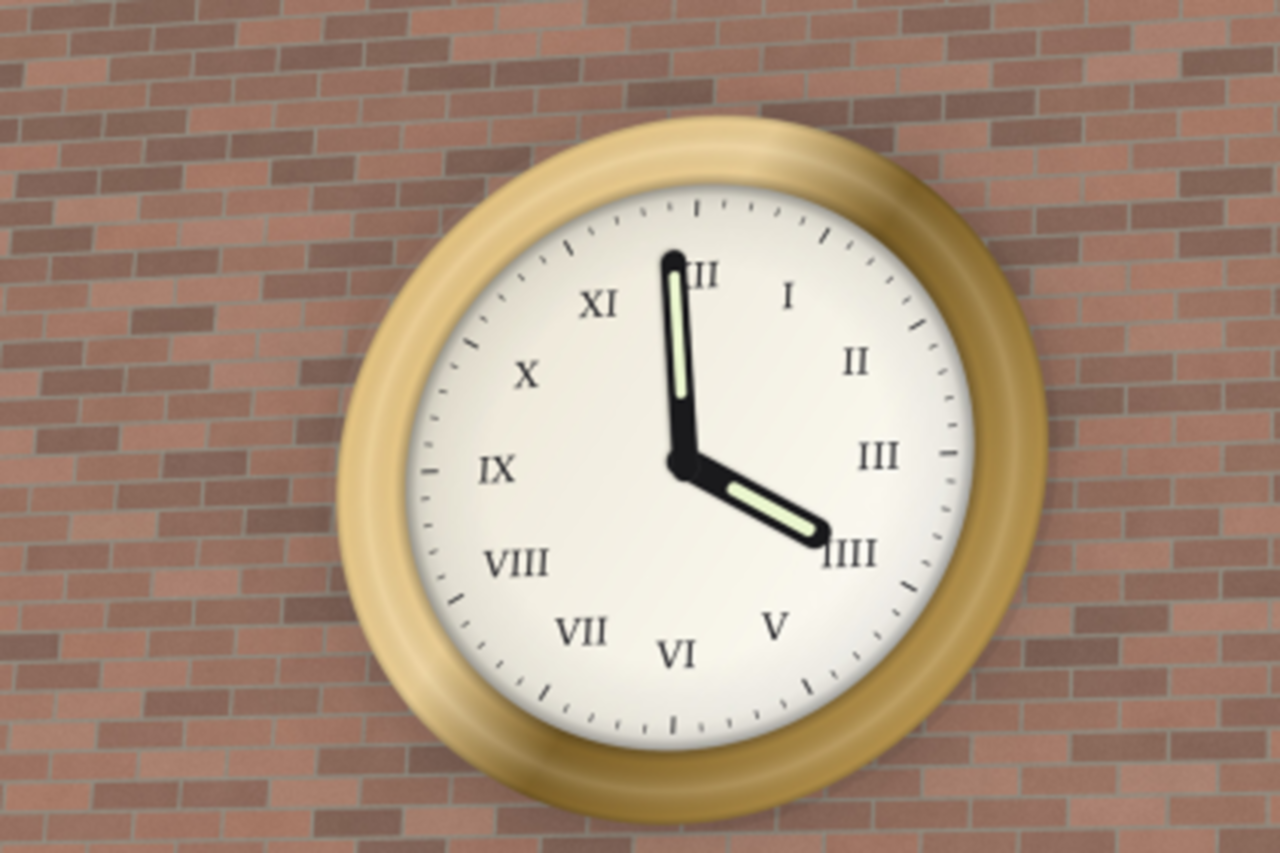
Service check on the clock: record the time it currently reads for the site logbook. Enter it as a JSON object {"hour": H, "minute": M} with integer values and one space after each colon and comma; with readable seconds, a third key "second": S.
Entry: {"hour": 3, "minute": 59}
